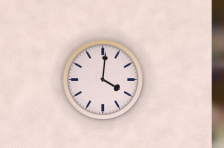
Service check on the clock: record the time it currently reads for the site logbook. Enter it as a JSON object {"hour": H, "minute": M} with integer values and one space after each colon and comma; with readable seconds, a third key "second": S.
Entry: {"hour": 4, "minute": 1}
